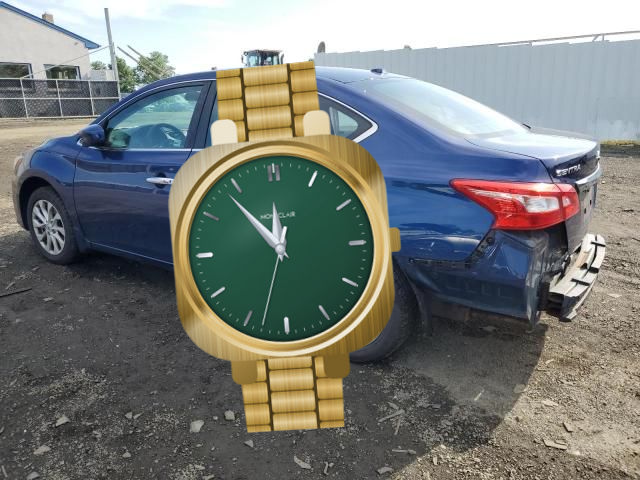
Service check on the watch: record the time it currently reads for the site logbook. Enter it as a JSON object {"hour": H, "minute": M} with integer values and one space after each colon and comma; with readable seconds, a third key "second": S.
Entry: {"hour": 11, "minute": 53, "second": 33}
